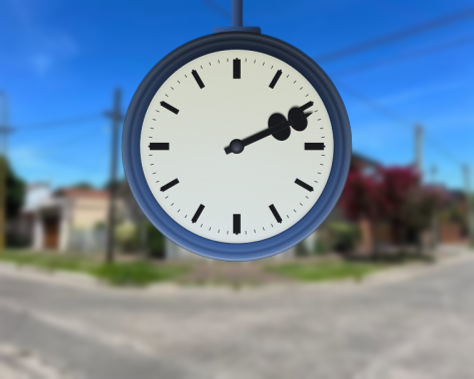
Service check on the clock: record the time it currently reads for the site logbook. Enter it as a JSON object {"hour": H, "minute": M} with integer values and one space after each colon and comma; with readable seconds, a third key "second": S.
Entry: {"hour": 2, "minute": 11}
